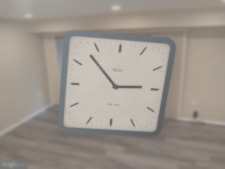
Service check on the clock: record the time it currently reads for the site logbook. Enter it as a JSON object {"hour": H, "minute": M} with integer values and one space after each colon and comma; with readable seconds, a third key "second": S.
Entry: {"hour": 2, "minute": 53}
